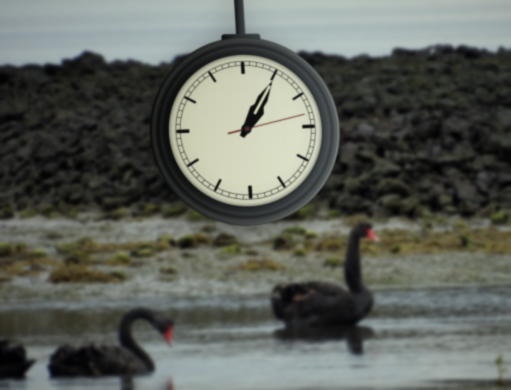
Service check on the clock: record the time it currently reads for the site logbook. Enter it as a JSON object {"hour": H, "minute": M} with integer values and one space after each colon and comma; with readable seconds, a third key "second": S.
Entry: {"hour": 1, "minute": 5, "second": 13}
